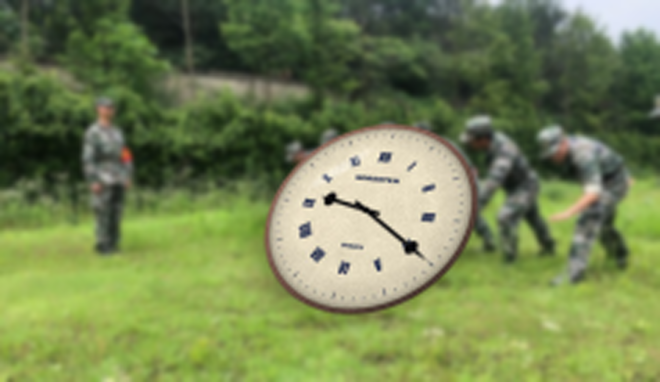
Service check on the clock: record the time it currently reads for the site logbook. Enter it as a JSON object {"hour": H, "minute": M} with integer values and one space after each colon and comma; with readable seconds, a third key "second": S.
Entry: {"hour": 9, "minute": 20}
